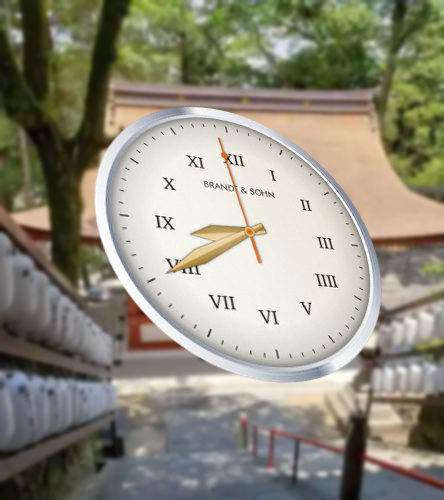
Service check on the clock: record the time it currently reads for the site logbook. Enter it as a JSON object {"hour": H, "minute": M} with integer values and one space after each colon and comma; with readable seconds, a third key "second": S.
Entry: {"hour": 8, "minute": 39, "second": 59}
